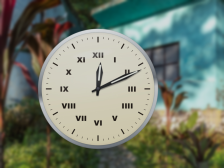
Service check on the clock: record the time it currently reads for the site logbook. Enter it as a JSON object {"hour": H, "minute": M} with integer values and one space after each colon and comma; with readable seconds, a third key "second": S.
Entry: {"hour": 12, "minute": 11}
